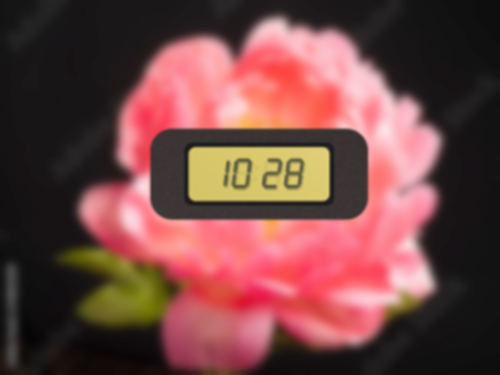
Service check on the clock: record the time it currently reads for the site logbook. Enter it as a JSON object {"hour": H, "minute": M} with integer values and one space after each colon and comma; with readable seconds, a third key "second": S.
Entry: {"hour": 10, "minute": 28}
